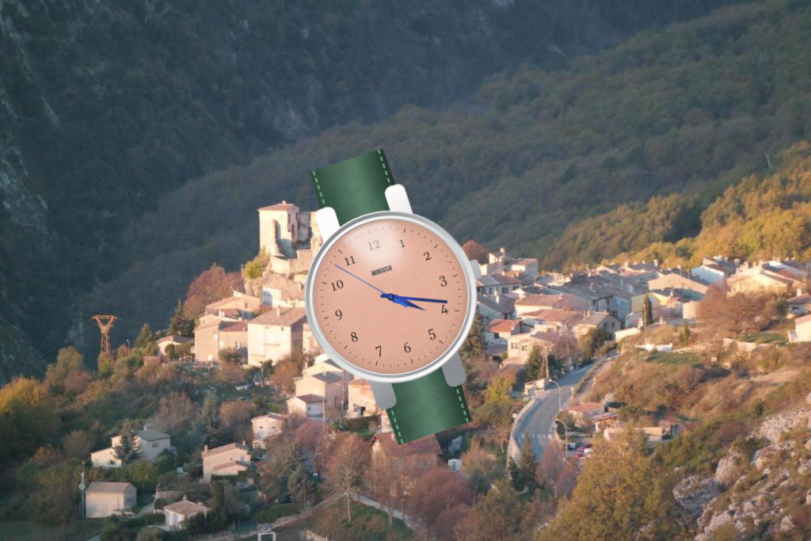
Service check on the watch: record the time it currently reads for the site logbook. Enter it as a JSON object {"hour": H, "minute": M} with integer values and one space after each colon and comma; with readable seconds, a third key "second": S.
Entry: {"hour": 4, "minute": 18, "second": 53}
